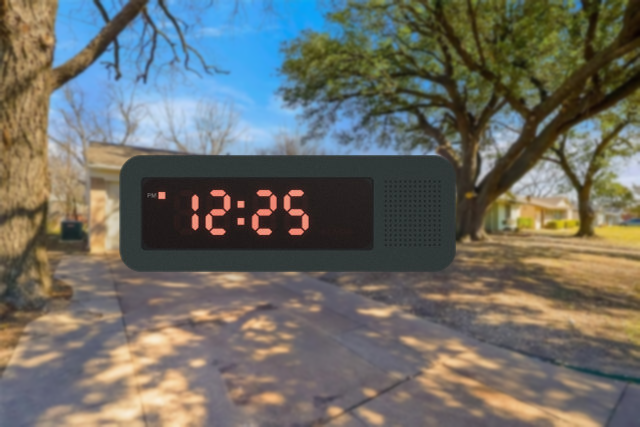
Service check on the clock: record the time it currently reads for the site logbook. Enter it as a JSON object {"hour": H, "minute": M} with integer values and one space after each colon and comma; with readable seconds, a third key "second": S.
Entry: {"hour": 12, "minute": 25}
